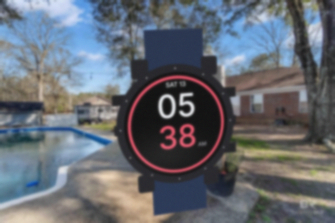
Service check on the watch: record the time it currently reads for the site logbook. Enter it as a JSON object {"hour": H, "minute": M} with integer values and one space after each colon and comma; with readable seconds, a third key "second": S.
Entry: {"hour": 5, "minute": 38}
